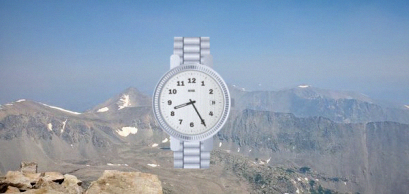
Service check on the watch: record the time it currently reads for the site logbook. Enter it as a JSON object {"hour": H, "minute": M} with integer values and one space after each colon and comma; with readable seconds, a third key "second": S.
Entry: {"hour": 8, "minute": 25}
